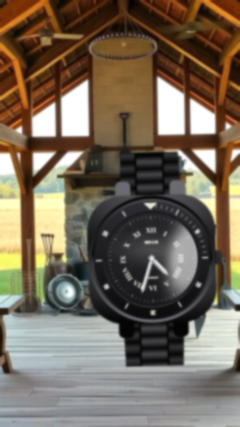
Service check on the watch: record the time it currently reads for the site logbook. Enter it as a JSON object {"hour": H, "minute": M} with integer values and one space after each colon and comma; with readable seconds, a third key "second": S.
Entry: {"hour": 4, "minute": 33}
